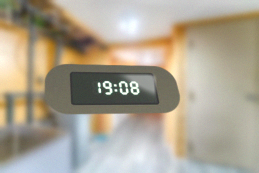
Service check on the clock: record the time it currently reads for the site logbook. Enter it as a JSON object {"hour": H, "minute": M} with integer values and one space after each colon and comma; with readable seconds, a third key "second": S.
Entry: {"hour": 19, "minute": 8}
